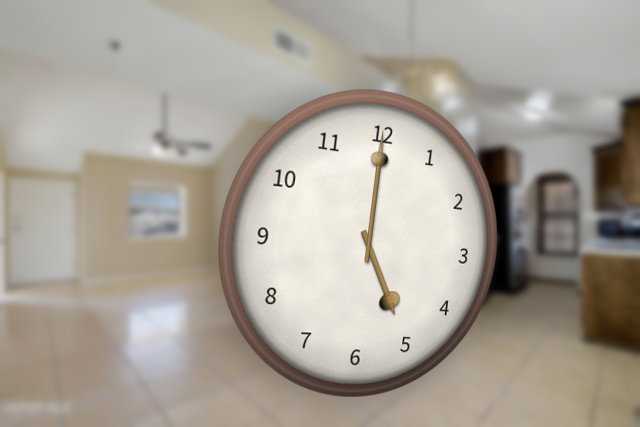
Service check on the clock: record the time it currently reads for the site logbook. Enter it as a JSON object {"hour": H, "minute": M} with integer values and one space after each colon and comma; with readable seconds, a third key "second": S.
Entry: {"hour": 5, "minute": 0}
